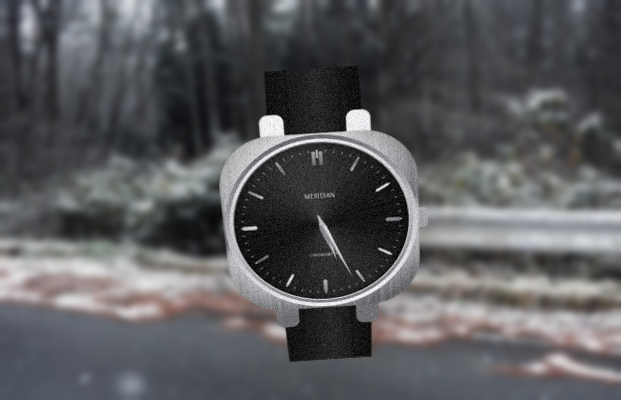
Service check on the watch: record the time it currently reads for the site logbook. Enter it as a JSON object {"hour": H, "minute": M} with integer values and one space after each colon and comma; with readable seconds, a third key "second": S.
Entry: {"hour": 5, "minute": 26}
